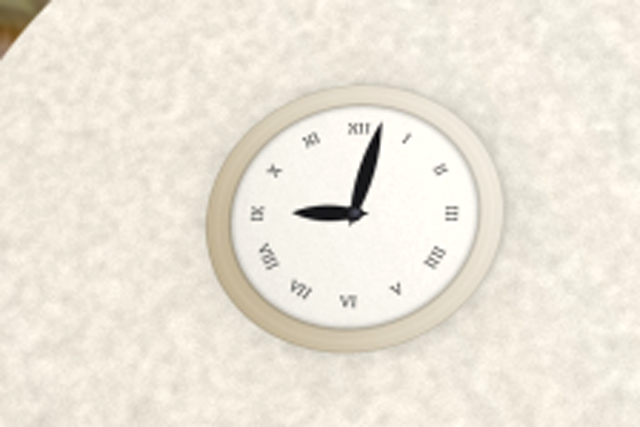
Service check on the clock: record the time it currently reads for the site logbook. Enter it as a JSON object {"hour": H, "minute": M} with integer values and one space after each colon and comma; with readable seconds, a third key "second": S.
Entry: {"hour": 9, "minute": 2}
